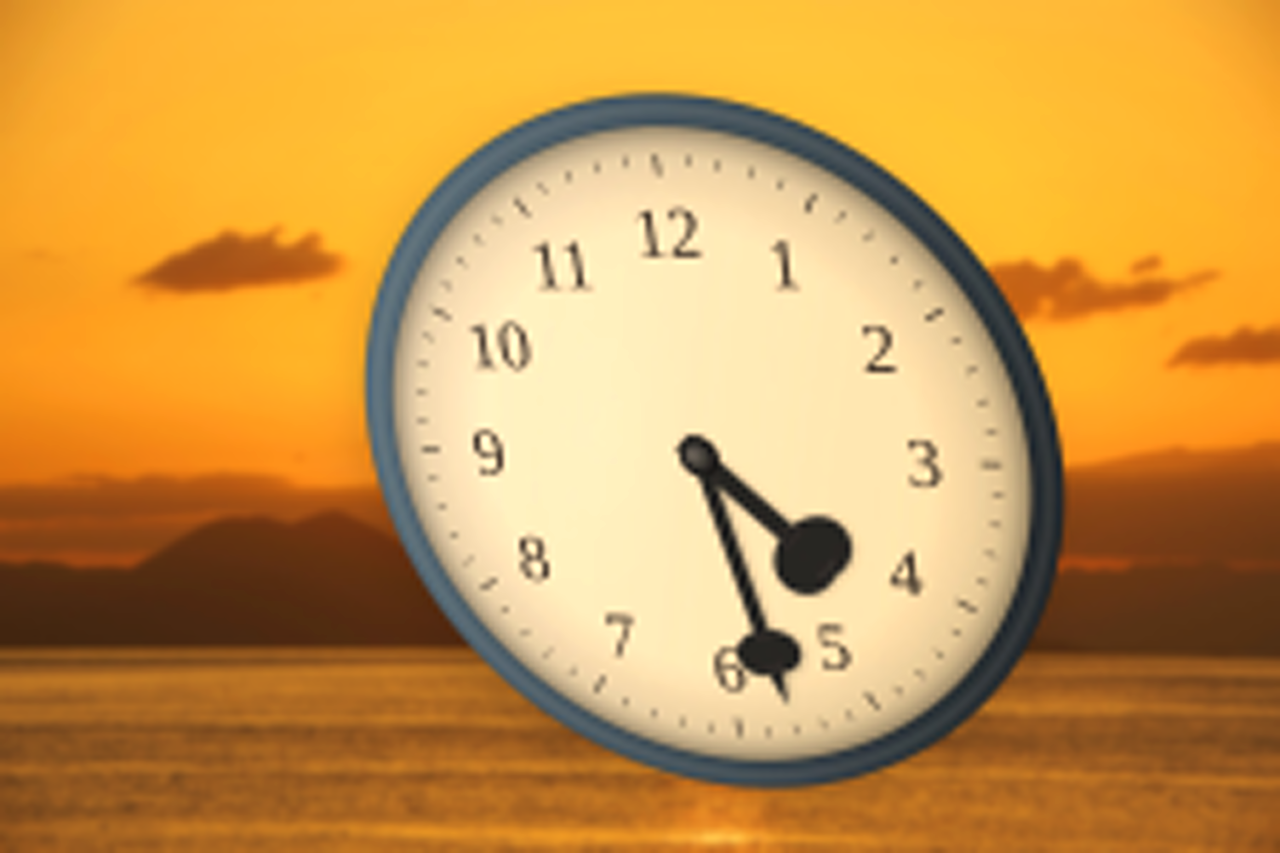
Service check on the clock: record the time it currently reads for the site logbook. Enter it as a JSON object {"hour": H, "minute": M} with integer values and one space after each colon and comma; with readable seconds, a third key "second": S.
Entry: {"hour": 4, "minute": 28}
